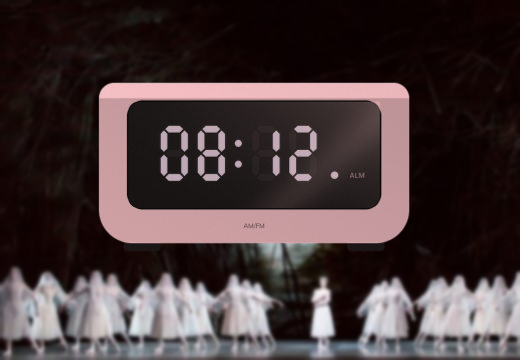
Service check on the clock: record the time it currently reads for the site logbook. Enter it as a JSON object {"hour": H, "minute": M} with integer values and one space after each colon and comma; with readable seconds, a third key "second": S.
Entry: {"hour": 8, "minute": 12}
